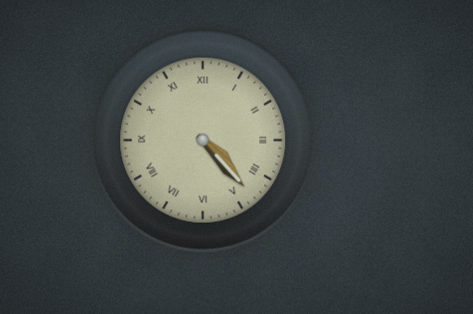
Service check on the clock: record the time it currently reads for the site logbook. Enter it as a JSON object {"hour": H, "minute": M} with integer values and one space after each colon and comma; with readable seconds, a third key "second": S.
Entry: {"hour": 4, "minute": 23}
